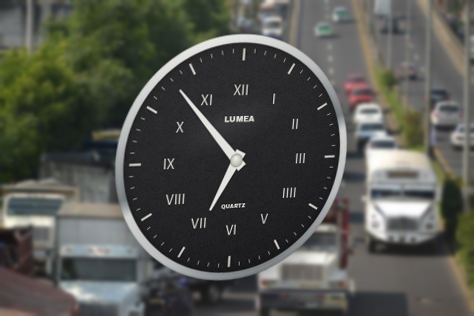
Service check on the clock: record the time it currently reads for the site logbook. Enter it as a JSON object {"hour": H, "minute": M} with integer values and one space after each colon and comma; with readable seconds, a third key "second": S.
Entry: {"hour": 6, "minute": 53}
